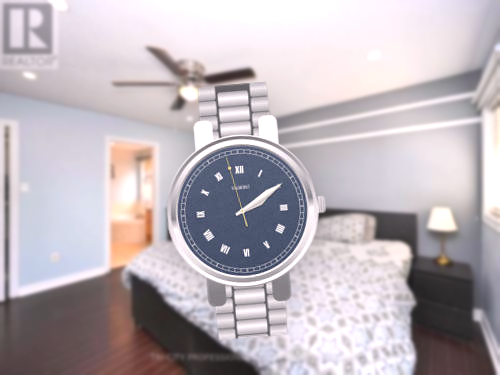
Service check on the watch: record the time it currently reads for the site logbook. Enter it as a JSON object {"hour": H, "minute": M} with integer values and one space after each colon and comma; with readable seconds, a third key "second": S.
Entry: {"hour": 2, "minute": 9, "second": 58}
